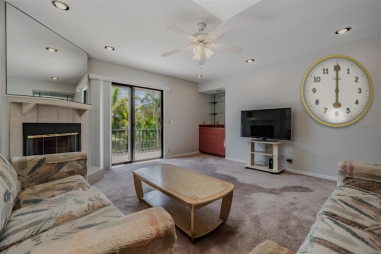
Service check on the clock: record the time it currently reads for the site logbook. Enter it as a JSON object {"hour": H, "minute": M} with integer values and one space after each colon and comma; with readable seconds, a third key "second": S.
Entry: {"hour": 6, "minute": 0}
